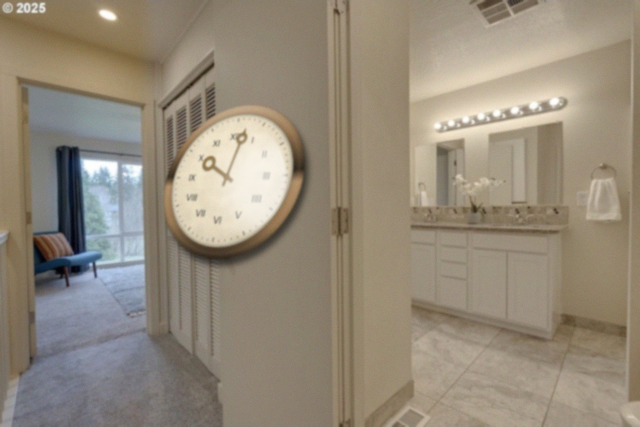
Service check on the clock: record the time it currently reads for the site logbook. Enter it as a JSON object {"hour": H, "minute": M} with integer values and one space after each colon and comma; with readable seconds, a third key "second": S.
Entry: {"hour": 10, "minute": 2}
